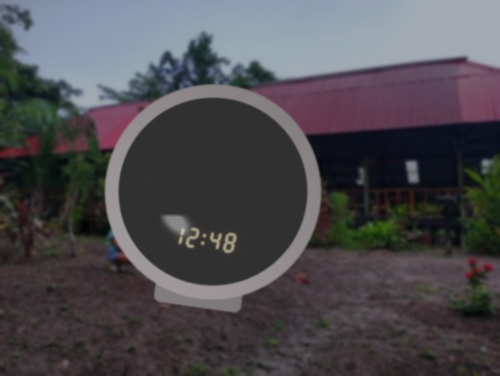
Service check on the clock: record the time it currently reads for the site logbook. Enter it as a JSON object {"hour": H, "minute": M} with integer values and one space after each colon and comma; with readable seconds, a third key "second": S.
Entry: {"hour": 12, "minute": 48}
